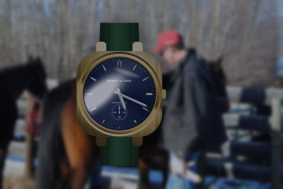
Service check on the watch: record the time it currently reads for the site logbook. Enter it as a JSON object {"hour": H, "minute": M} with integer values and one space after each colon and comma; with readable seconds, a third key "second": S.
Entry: {"hour": 5, "minute": 19}
